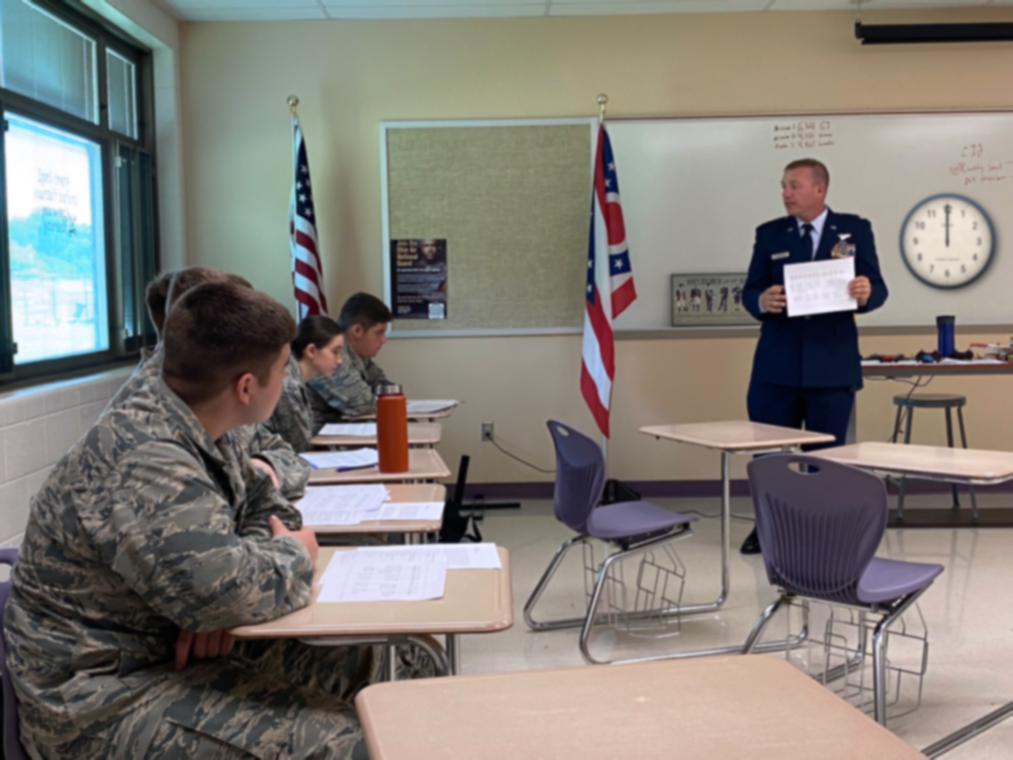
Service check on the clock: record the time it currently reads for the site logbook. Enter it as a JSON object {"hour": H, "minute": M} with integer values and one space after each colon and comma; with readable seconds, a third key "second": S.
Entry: {"hour": 12, "minute": 0}
